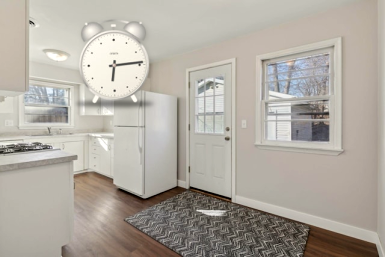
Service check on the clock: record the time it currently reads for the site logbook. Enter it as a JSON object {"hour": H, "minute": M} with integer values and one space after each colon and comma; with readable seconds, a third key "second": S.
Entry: {"hour": 6, "minute": 14}
